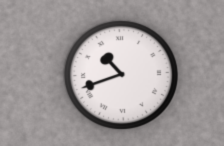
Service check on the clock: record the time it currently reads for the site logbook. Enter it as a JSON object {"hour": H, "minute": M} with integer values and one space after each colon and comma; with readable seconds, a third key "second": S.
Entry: {"hour": 10, "minute": 42}
